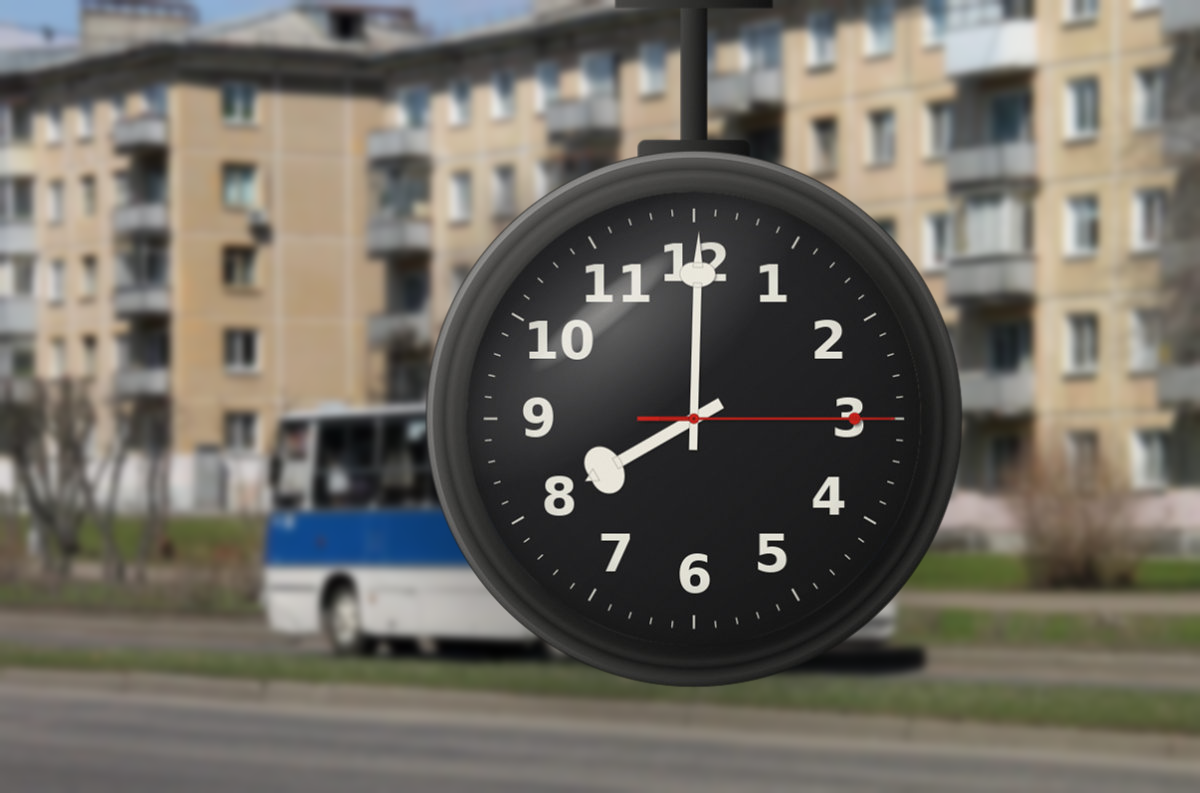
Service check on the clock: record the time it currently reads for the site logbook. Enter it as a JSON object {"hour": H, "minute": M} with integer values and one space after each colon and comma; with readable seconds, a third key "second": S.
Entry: {"hour": 8, "minute": 0, "second": 15}
